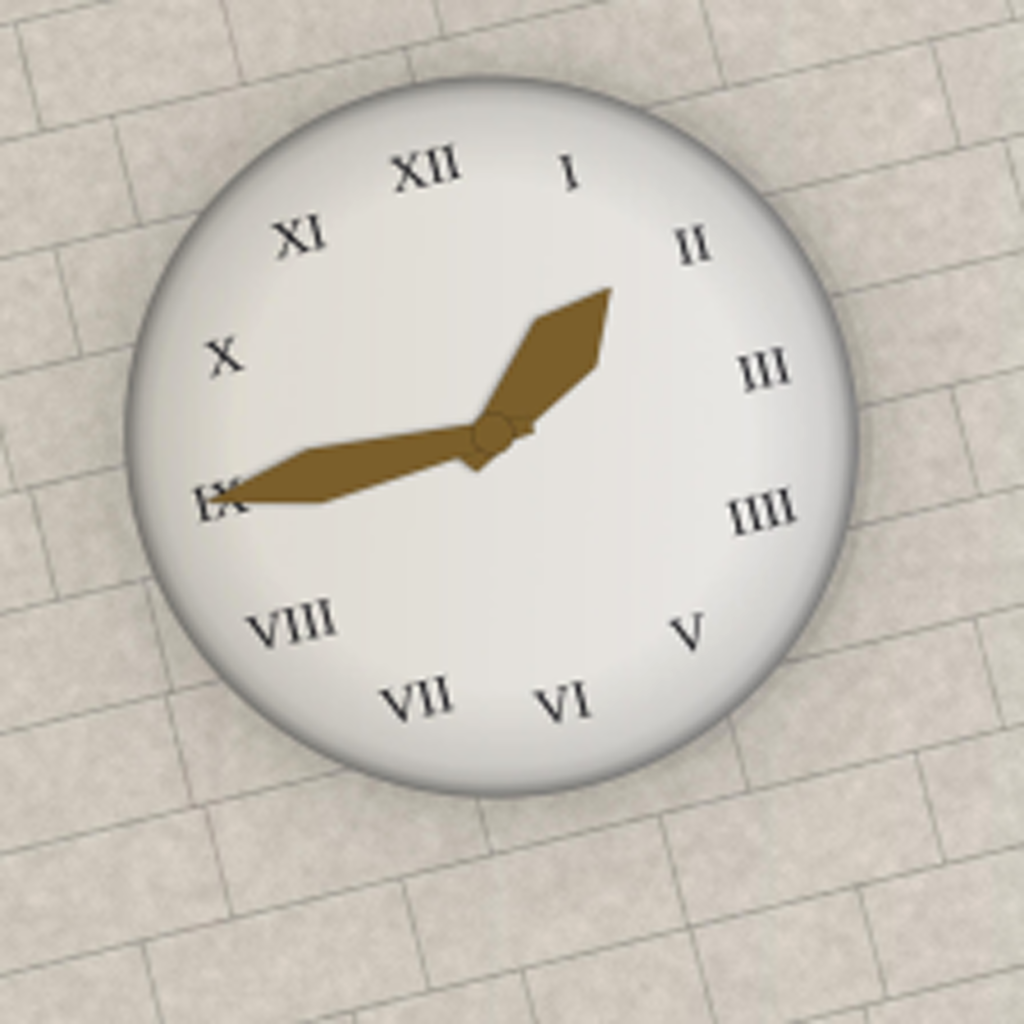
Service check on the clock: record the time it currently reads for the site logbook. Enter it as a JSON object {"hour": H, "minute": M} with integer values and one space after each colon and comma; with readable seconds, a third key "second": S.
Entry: {"hour": 1, "minute": 45}
